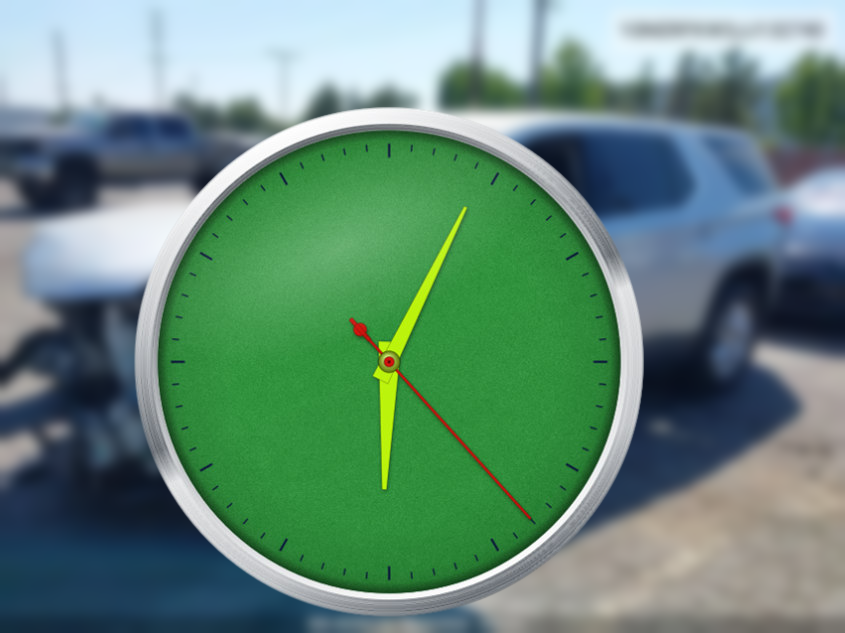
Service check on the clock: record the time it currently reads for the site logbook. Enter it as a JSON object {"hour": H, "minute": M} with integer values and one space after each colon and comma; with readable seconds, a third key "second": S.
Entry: {"hour": 6, "minute": 4, "second": 23}
